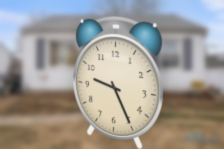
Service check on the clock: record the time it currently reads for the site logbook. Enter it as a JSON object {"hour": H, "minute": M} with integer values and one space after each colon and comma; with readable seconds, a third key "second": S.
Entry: {"hour": 9, "minute": 25}
